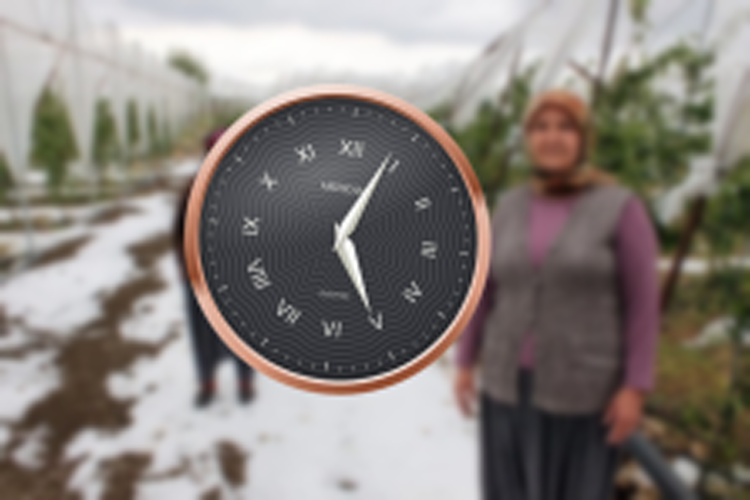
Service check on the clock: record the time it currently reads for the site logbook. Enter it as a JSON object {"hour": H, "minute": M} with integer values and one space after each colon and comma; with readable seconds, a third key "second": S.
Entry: {"hour": 5, "minute": 4}
